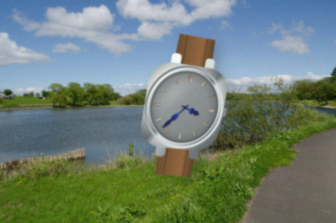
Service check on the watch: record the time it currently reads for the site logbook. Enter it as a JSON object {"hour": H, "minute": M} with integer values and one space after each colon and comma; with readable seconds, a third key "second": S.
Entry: {"hour": 3, "minute": 37}
